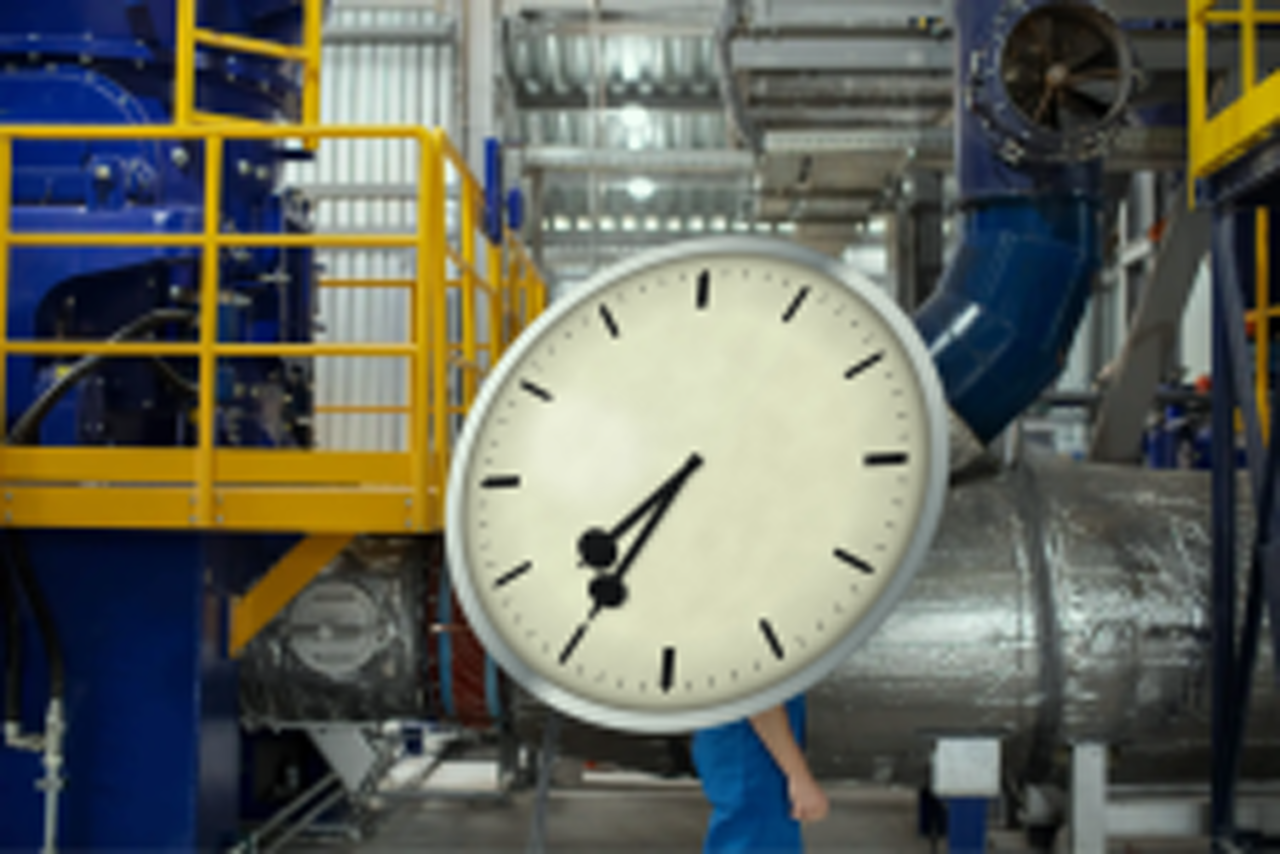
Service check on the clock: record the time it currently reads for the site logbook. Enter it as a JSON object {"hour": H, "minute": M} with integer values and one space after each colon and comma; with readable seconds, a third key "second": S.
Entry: {"hour": 7, "minute": 35}
